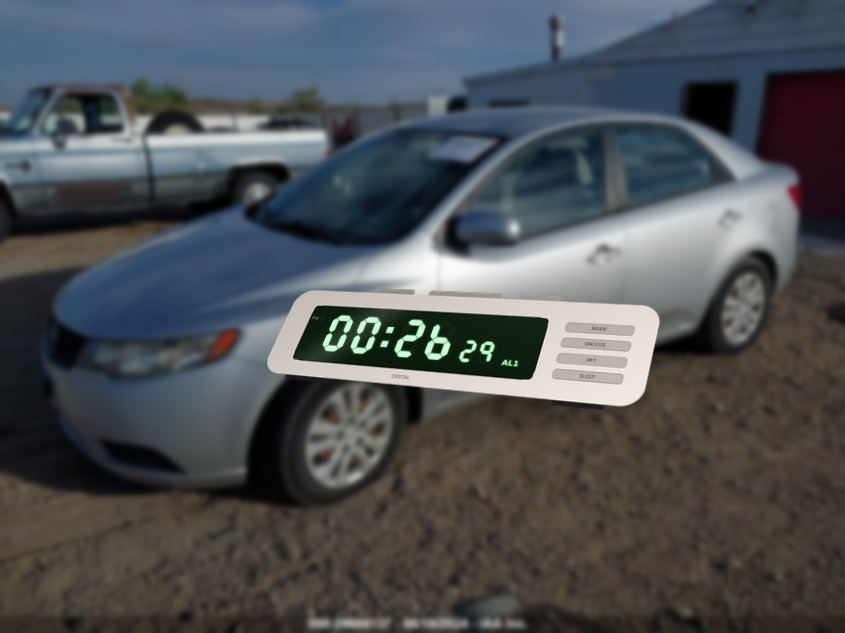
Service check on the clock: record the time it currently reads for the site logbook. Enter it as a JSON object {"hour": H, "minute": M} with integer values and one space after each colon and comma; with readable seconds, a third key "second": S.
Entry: {"hour": 0, "minute": 26, "second": 29}
